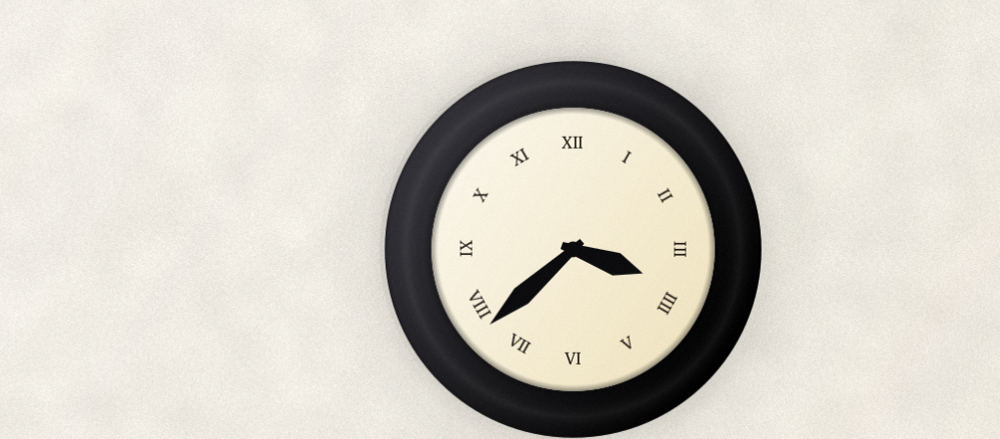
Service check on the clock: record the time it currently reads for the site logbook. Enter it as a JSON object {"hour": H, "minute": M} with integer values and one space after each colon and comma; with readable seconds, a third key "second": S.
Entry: {"hour": 3, "minute": 38}
